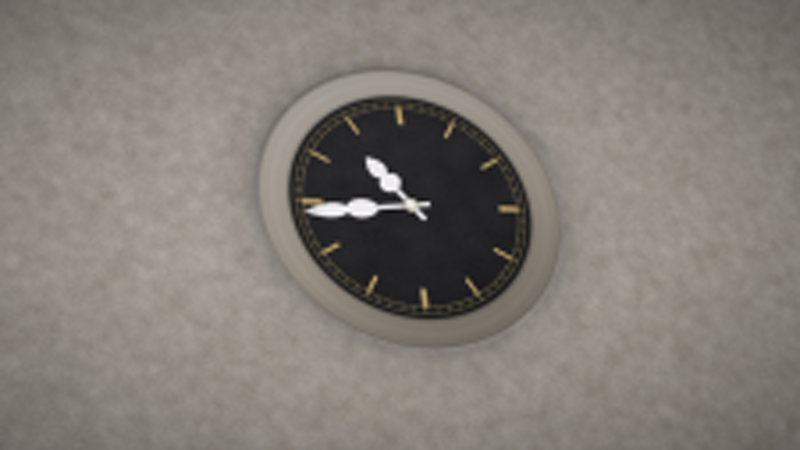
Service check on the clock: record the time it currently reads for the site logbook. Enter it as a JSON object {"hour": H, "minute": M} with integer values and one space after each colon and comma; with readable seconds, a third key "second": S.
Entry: {"hour": 10, "minute": 44}
